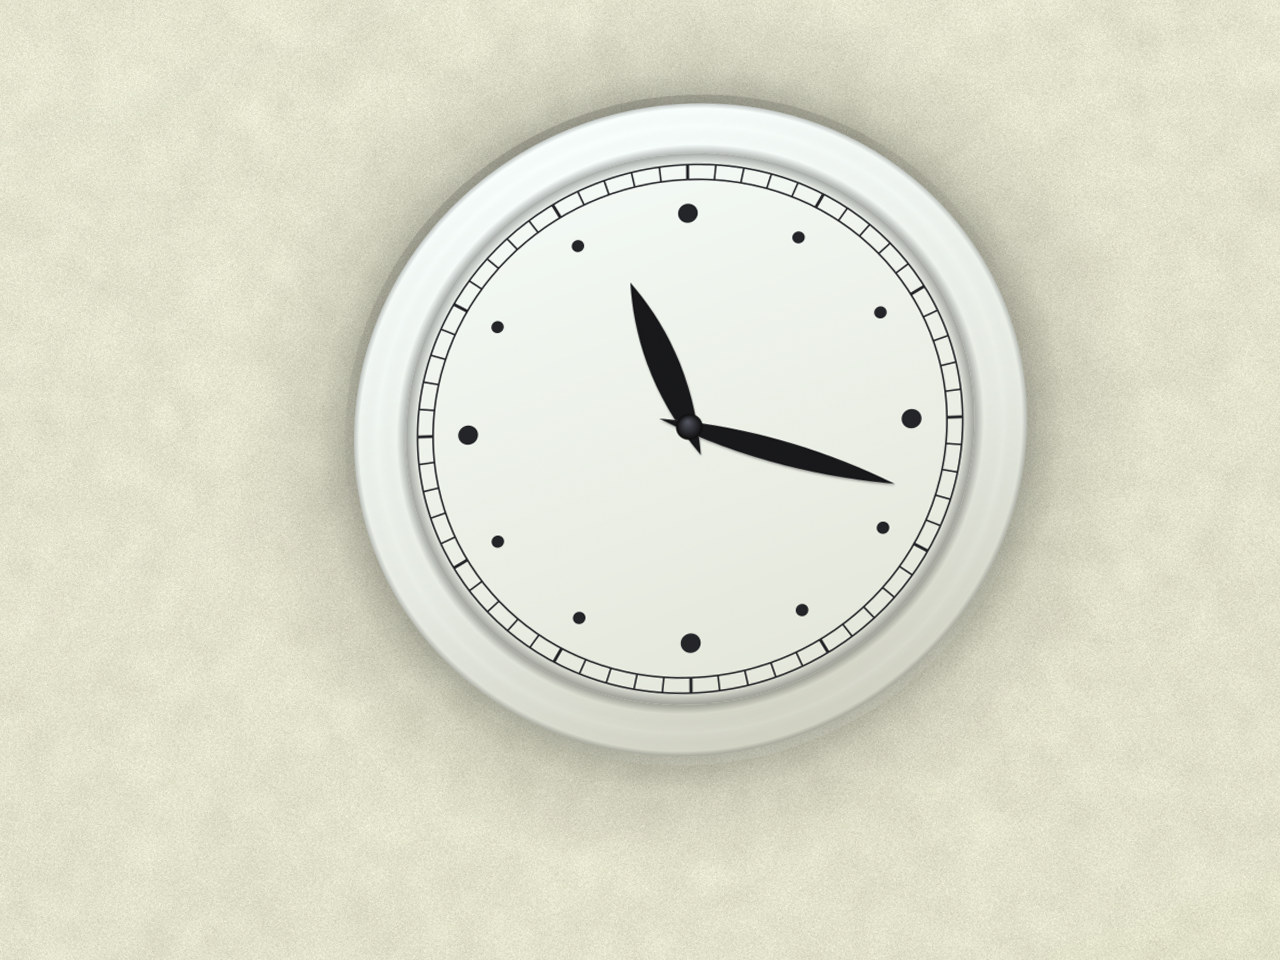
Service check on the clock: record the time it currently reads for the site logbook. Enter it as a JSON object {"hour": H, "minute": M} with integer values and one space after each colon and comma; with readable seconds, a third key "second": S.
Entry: {"hour": 11, "minute": 18}
